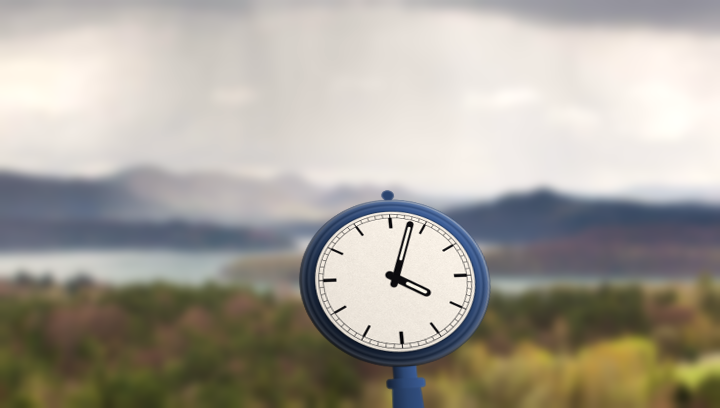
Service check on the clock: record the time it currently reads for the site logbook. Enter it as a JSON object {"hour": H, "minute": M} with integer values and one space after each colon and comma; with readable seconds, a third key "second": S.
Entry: {"hour": 4, "minute": 3}
